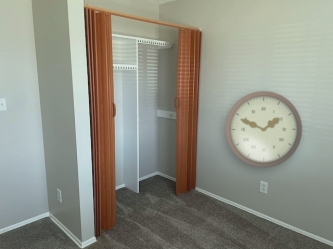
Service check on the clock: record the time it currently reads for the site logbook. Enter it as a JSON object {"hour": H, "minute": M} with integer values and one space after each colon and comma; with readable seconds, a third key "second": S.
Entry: {"hour": 1, "minute": 49}
